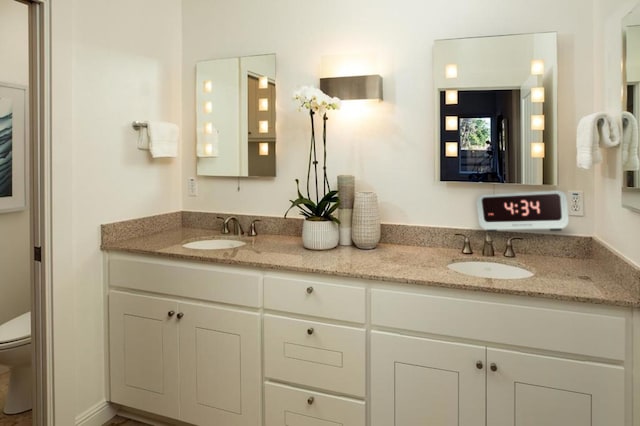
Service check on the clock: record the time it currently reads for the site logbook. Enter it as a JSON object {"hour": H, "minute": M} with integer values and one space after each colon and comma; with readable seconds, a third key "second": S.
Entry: {"hour": 4, "minute": 34}
